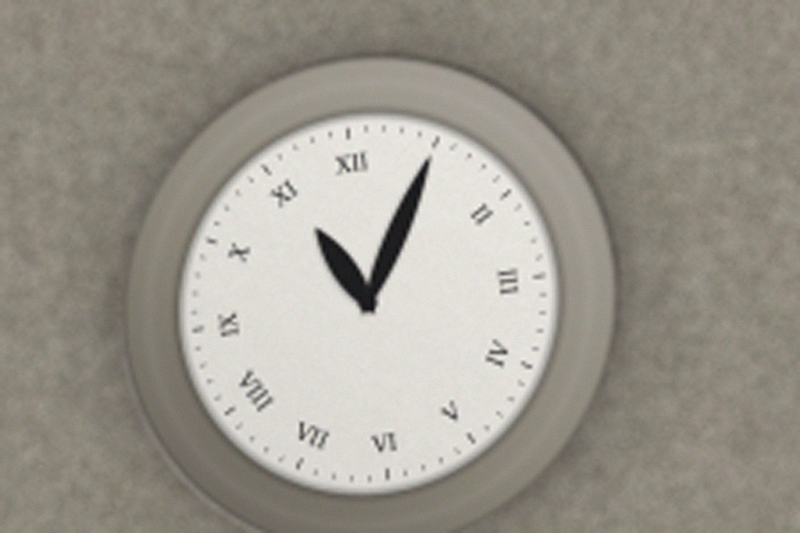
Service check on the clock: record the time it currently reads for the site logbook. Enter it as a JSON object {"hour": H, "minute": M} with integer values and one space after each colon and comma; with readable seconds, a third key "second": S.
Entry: {"hour": 11, "minute": 5}
